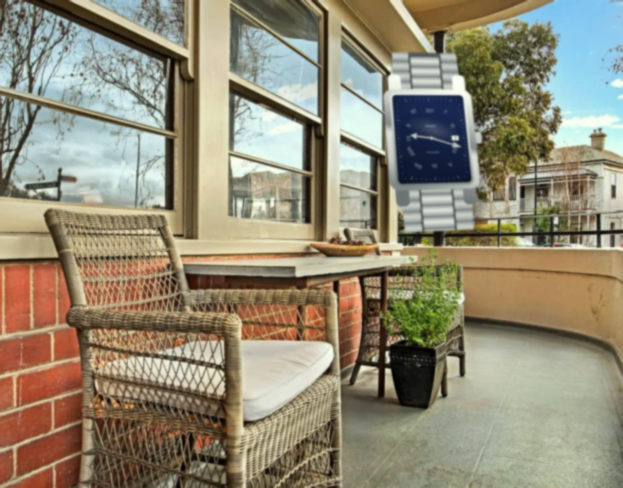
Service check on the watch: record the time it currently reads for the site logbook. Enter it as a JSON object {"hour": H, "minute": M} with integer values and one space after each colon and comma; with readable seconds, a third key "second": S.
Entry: {"hour": 9, "minute": 18}
